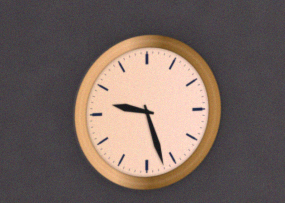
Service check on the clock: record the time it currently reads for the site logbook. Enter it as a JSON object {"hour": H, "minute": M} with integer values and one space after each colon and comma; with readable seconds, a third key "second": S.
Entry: {"hour": 9, "minute": 27}
